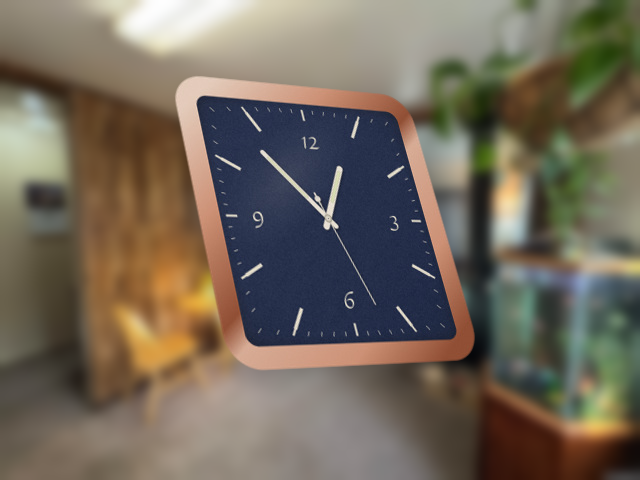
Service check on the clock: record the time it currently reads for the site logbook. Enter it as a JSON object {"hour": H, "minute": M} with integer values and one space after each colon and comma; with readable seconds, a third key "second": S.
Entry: {"hour": 12, "minute": 53, "second": 27}
